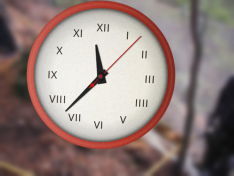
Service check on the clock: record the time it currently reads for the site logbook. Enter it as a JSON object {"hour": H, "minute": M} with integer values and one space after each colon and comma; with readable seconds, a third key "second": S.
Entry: {"hour": 11, "minute": 37, "second": 7}
